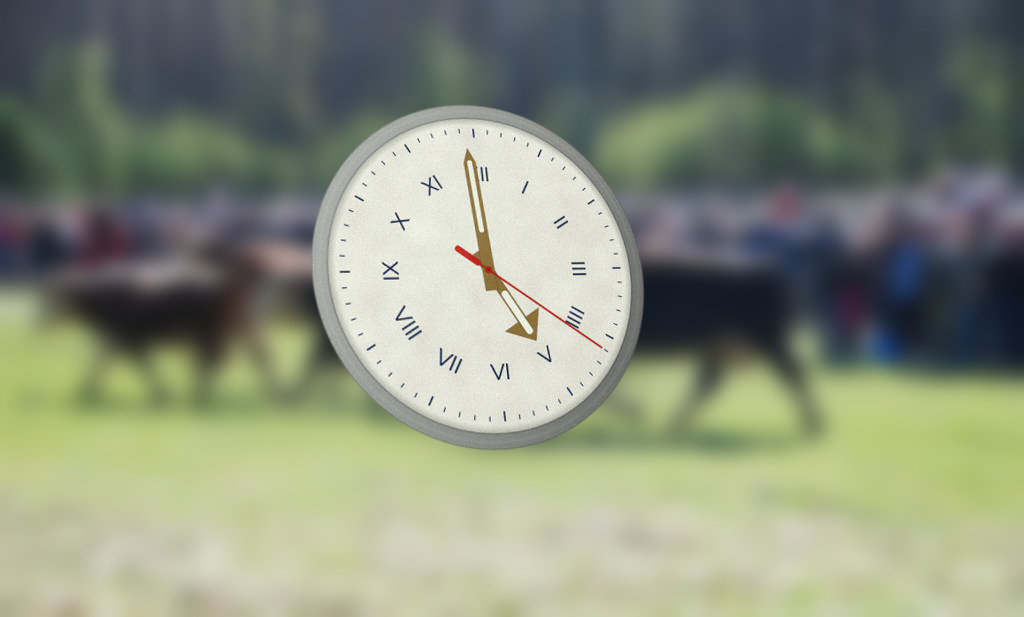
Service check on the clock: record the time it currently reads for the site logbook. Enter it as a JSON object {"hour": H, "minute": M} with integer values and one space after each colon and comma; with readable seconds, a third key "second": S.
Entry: {"hour": 4, "minute": 59, "second": 21}
